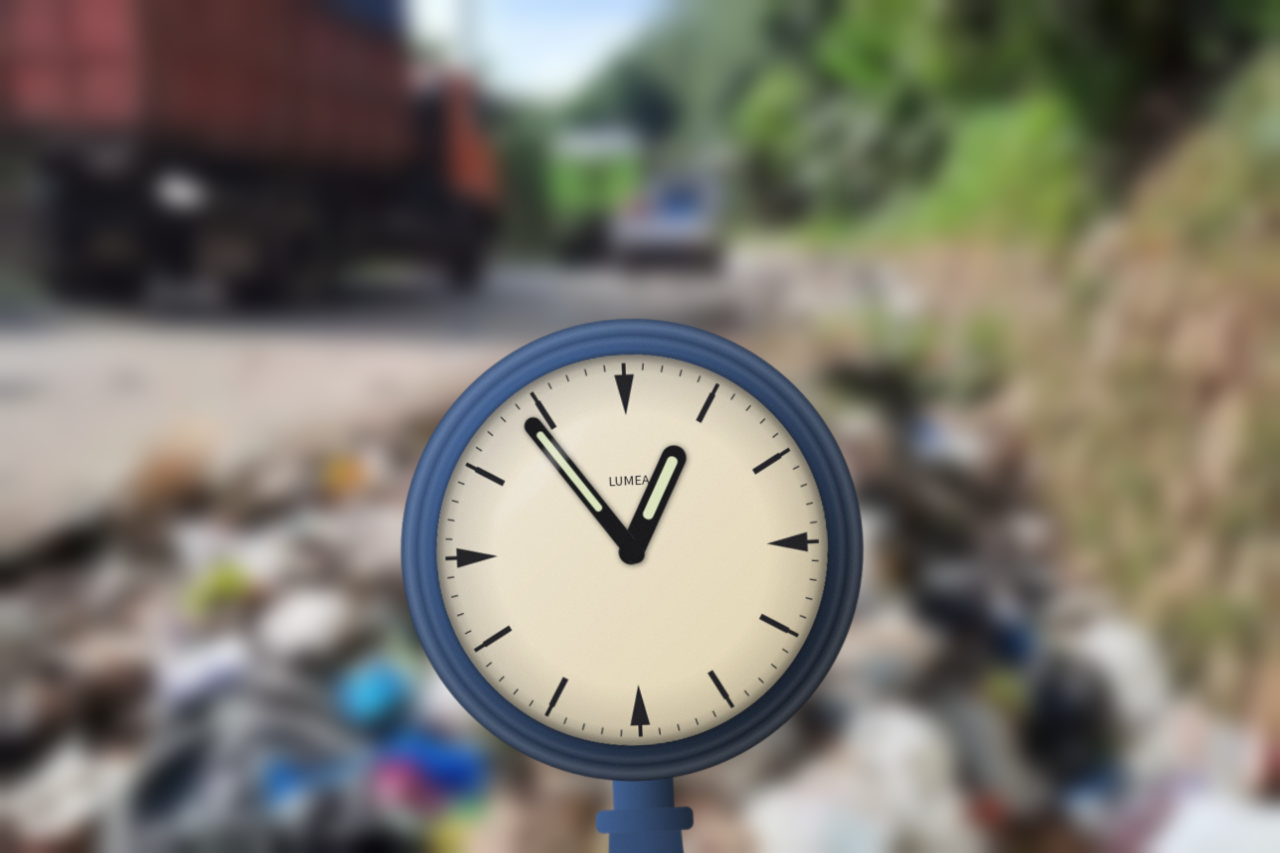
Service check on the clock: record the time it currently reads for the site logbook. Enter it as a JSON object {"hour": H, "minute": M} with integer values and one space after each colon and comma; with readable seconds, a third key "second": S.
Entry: {"hour": 12, "minute": 54}
